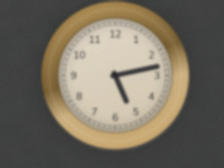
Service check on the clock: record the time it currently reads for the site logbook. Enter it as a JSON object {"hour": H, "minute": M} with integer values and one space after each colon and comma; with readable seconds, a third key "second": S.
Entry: {"hour": 5, "minute": 13}
